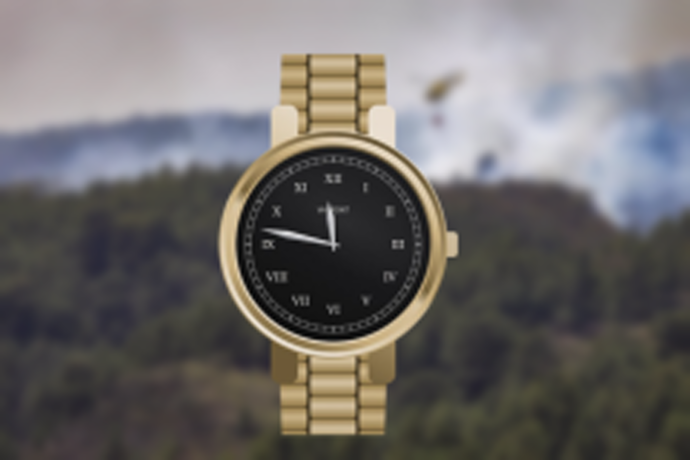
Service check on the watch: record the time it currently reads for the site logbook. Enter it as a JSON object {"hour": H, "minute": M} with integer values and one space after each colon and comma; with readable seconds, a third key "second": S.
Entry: {"hour": 11, "minute": 47}
